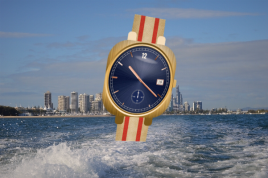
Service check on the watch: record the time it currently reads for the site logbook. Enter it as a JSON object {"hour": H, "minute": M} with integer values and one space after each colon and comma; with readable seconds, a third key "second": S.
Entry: {"hour": 10, "minute": 21}
